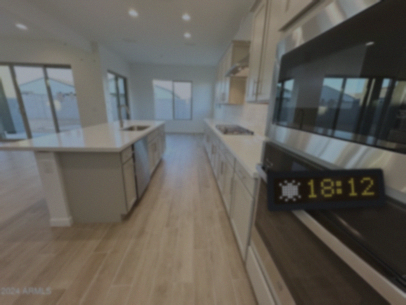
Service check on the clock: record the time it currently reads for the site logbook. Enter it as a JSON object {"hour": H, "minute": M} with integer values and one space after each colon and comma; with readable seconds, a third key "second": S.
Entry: {"hour": 18, "minute": 12}
